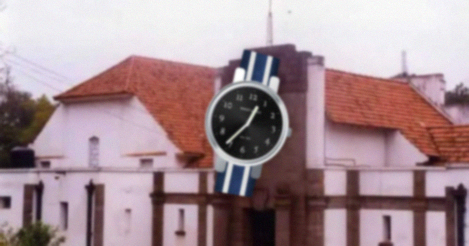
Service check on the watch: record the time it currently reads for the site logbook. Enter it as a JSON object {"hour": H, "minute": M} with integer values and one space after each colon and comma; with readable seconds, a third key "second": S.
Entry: {"hour": 12, "minute": 36}
